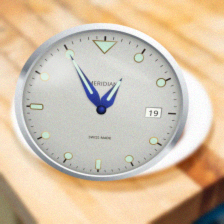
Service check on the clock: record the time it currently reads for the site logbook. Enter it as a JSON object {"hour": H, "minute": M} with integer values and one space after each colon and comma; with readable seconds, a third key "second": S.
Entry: {"hour": 12, "minute": 55}
